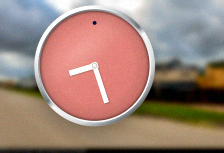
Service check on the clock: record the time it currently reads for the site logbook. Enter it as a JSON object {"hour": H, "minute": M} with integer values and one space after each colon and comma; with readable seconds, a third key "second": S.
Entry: {"hour": 8, "minute": 27}
